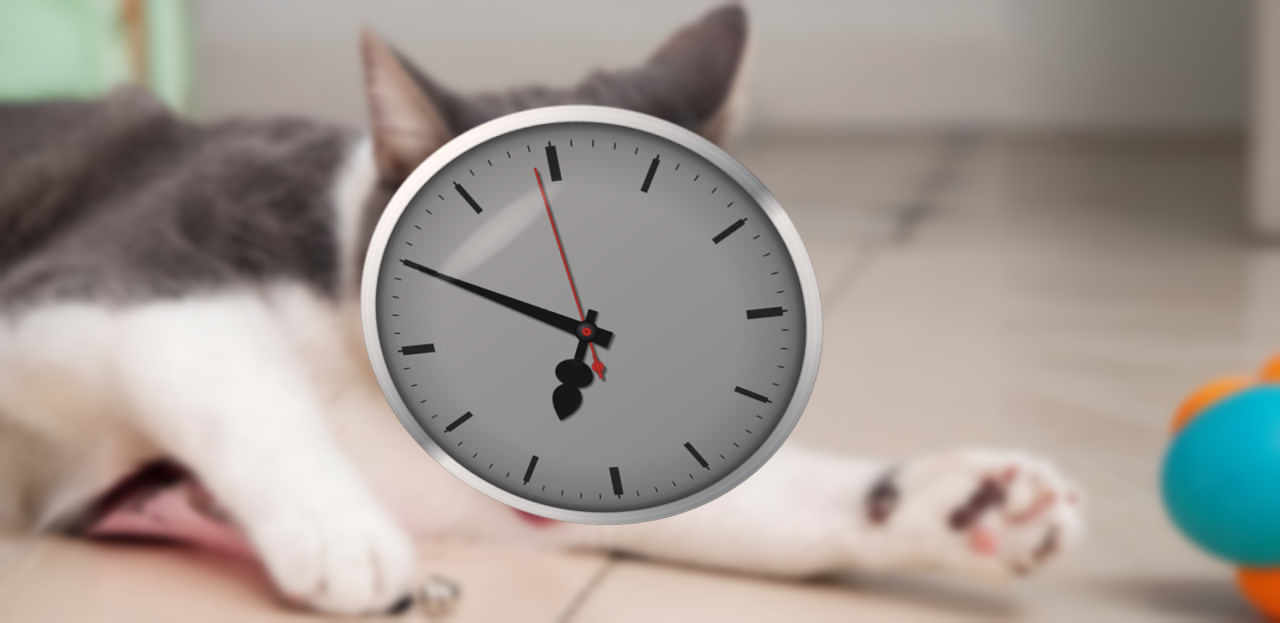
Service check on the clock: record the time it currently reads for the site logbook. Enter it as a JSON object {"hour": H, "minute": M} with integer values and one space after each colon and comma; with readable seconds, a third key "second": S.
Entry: {"hour": 6, "minute": 49, "second": 59}
